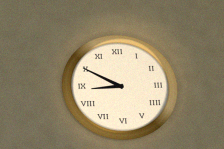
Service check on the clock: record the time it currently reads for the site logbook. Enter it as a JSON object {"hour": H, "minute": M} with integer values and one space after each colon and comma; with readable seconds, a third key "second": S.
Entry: {"hour": 8, "minute": 50}
